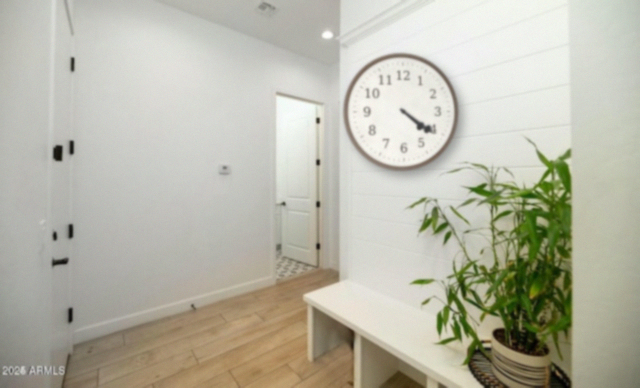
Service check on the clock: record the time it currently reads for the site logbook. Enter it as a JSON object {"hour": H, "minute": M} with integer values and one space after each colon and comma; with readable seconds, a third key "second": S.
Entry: {"hour": 4, "minute": 21}
